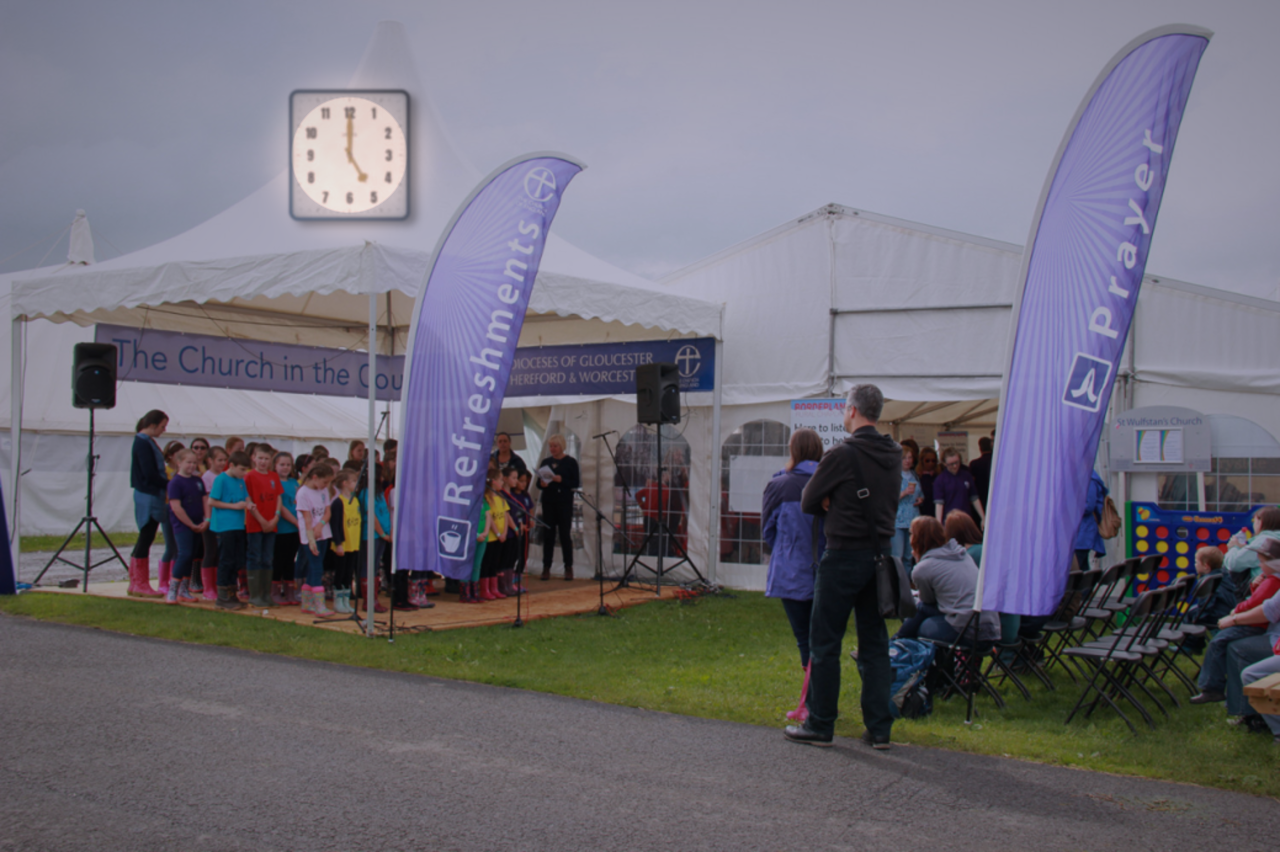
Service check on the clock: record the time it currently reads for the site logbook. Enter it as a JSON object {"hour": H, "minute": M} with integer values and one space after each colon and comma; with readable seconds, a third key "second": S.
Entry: {"hour": 5, "minute": 0}
